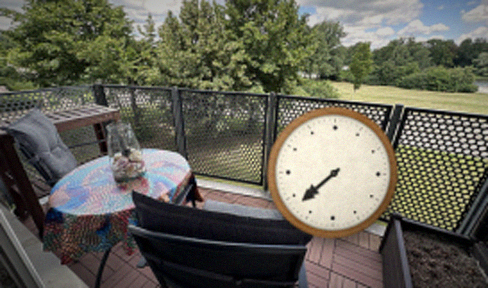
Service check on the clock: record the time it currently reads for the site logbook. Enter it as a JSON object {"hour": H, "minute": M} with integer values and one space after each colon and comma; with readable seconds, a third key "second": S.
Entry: {"hour": 7, "minute": 38}
